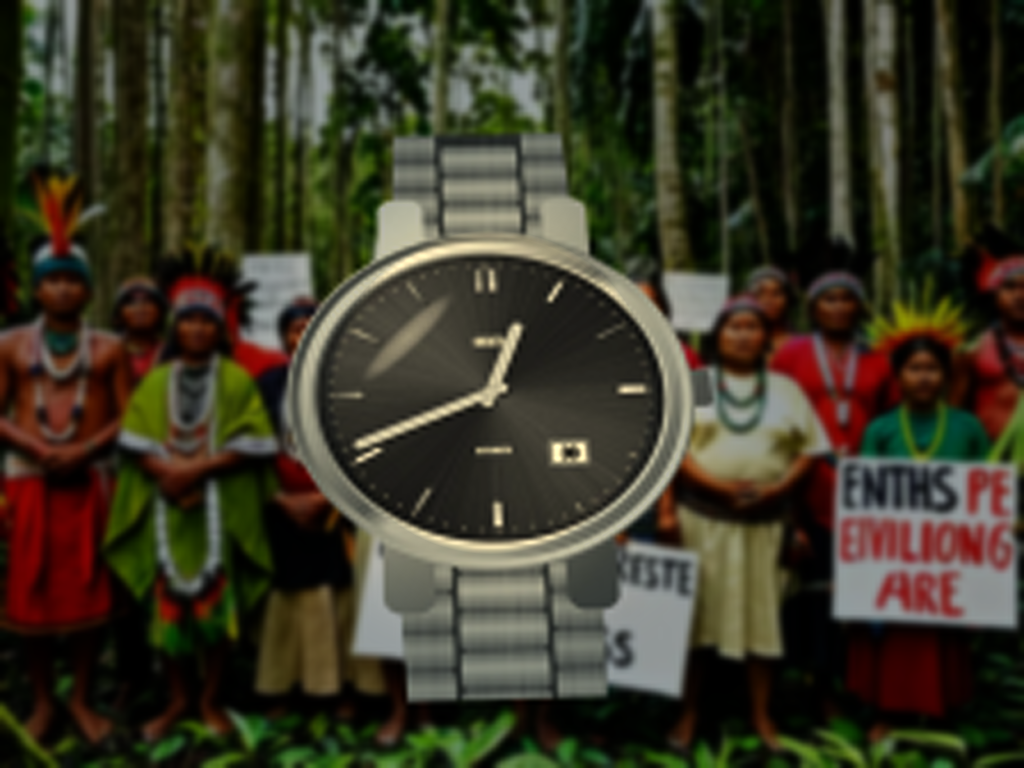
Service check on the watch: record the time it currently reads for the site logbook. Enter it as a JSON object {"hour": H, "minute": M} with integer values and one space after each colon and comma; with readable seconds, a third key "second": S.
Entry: {"hour": 12, "minute": 41}
